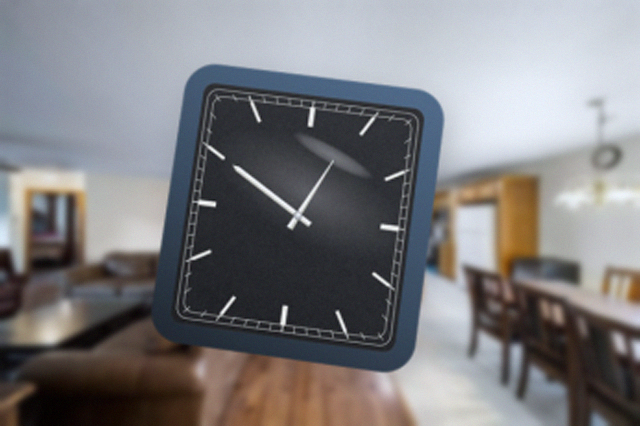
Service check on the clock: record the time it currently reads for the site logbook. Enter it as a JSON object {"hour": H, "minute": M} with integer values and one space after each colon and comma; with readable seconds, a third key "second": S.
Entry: {"hour": 12, "minute": 50}
